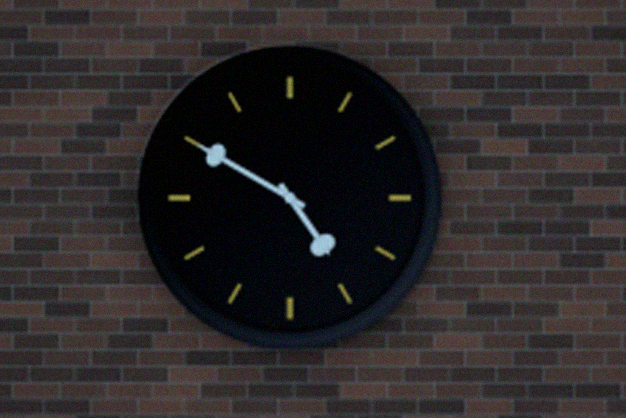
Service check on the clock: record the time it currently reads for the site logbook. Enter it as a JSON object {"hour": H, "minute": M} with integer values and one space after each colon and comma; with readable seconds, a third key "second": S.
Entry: {"hour": 4, "minute": 50}
